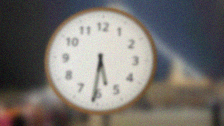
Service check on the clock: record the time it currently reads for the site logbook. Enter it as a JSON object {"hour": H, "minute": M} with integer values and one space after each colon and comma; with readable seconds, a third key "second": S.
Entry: {"hour": 5, "minute": 31}
